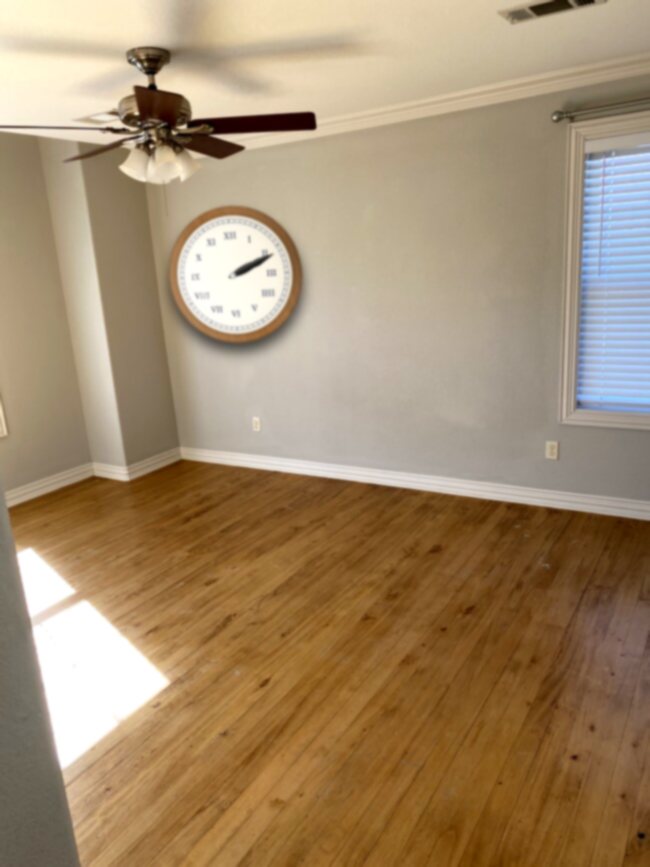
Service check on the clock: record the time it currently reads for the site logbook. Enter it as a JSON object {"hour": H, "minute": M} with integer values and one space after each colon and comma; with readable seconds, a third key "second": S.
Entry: {"hour": 2, "minute": 11}
